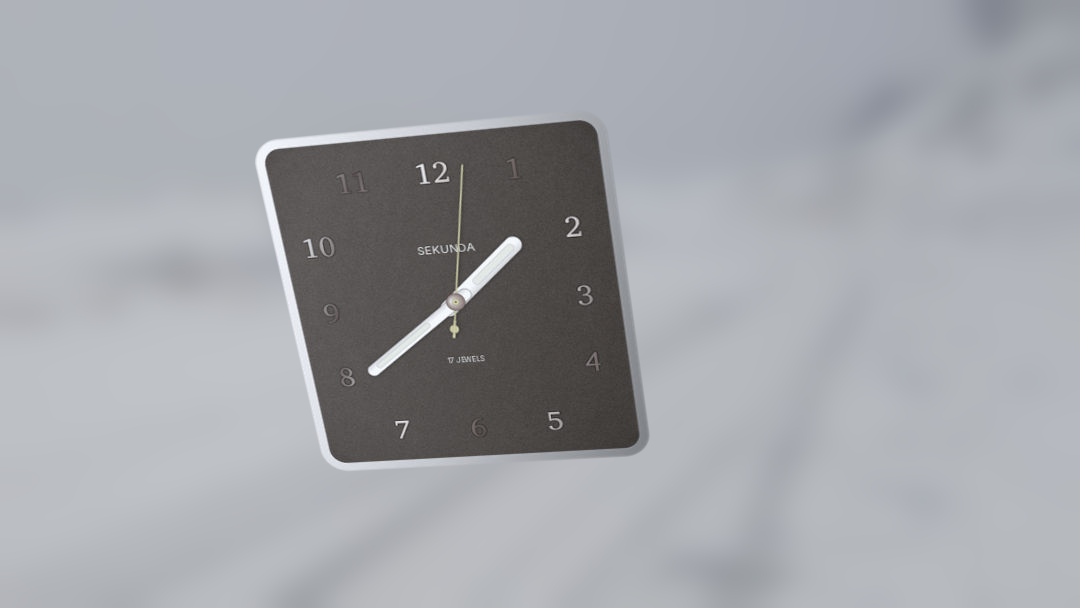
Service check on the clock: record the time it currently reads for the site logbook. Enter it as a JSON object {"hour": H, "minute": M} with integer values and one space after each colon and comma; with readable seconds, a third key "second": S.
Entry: {"hour": 1, "minute": 39, "second": 2}
